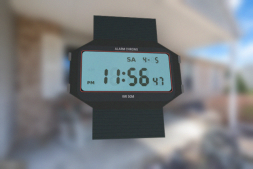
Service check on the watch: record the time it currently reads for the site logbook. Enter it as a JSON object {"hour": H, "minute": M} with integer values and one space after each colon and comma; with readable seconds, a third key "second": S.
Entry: {"hour": 11, "minute": 56, "second": 47}
